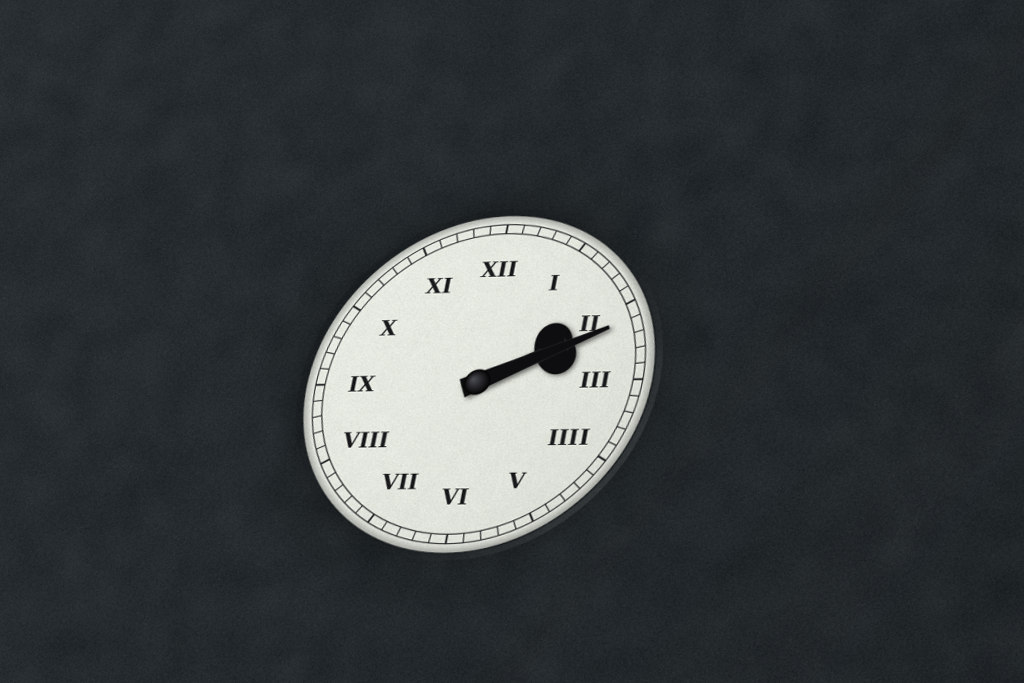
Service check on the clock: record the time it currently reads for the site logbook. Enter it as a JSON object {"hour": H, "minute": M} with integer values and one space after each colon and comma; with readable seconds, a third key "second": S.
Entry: {"hour": 2, "minute": 11}
